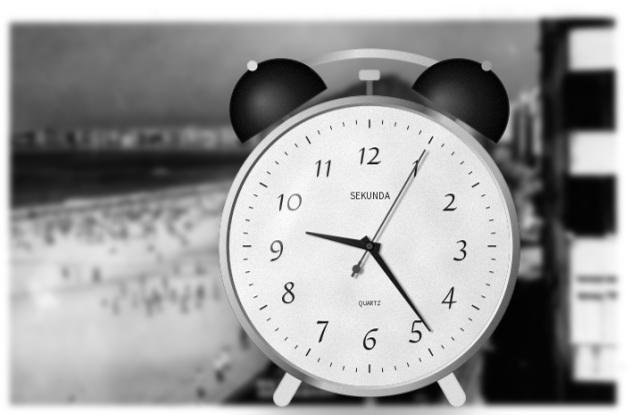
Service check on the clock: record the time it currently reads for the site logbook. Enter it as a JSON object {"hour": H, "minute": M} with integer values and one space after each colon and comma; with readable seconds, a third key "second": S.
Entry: {"hour": 9, "minute": 24, "second": 5}
